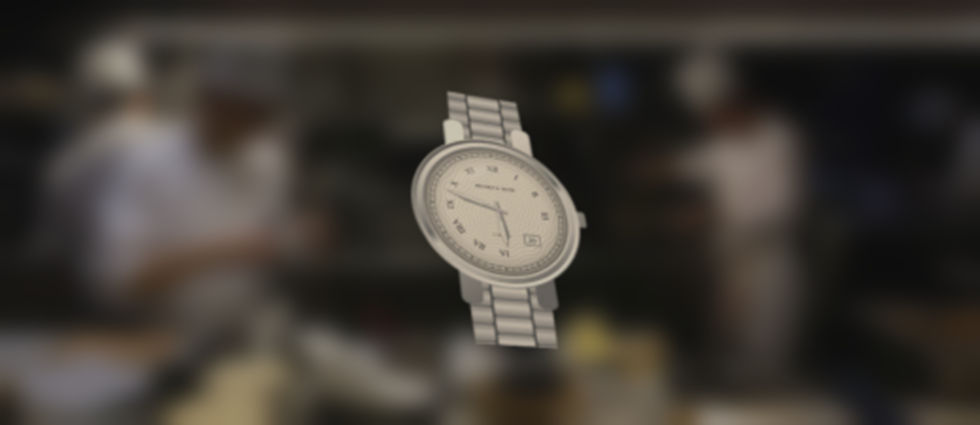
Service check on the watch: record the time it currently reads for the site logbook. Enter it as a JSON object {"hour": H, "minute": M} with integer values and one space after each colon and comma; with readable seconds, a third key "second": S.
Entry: {"hour": 5, "minute": 48}
